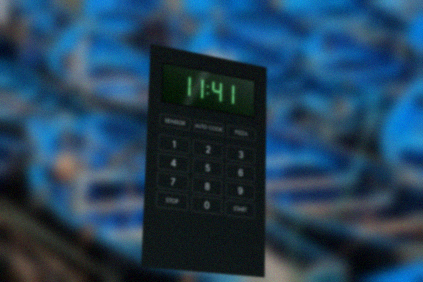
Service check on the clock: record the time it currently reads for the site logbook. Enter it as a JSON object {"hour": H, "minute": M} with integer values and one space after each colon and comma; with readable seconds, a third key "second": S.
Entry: {"hour": 11, "minute": 41}
